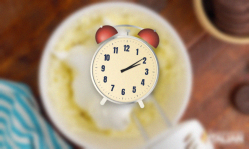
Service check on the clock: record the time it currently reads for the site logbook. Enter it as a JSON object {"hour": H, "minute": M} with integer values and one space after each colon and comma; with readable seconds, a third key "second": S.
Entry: {"hour": 2, "minute": 9}
